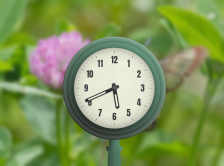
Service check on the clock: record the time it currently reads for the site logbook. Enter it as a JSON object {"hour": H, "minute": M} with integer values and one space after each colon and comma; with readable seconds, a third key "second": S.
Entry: {"hour": 5, "minute": 41}
